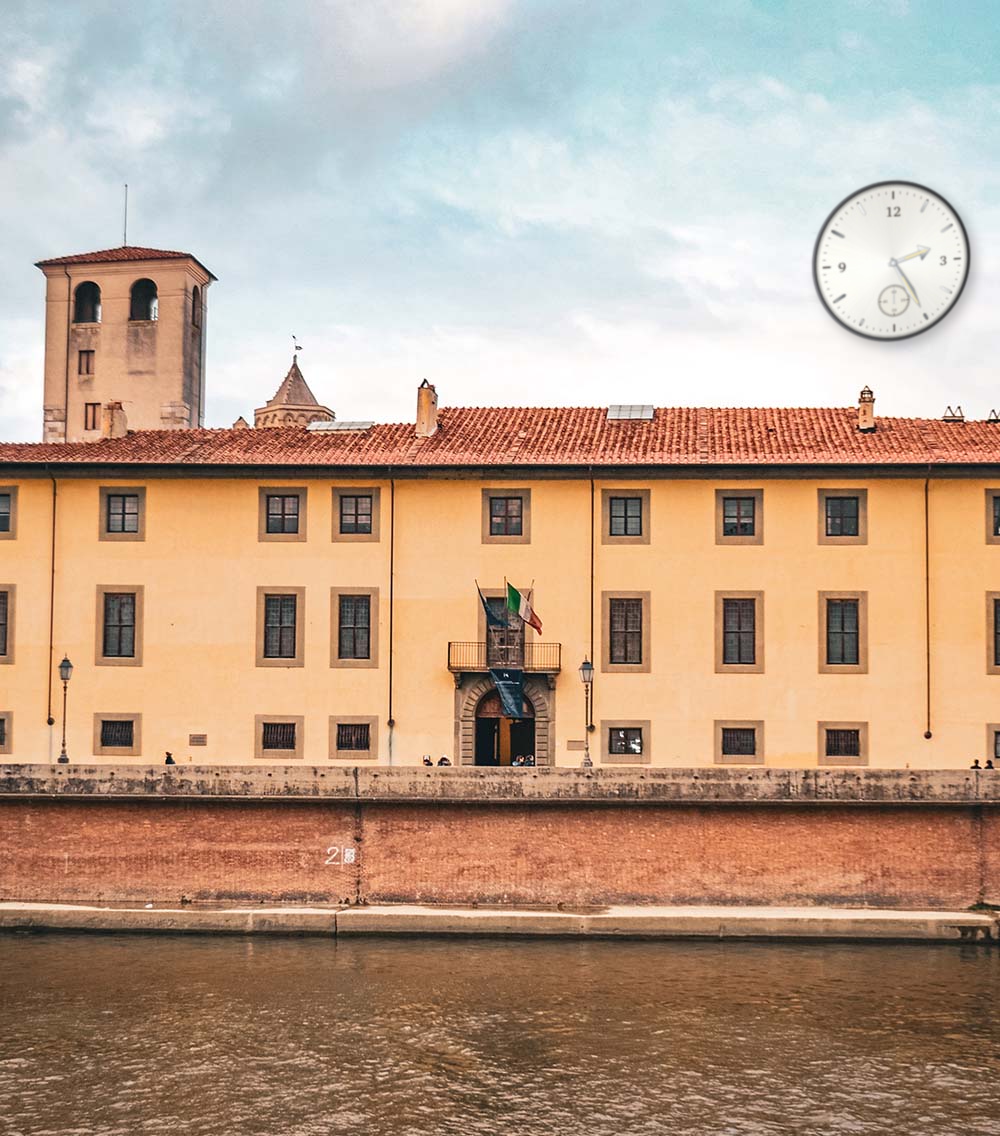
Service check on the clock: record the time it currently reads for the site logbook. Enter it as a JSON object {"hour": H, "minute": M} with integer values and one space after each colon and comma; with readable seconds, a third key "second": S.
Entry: {"hour": 2, "minute": 25}
